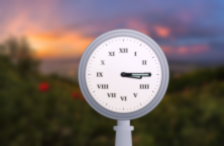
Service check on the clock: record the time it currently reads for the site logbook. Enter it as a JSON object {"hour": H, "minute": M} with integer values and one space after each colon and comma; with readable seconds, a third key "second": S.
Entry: {"hour": 3, "minute": 15}
